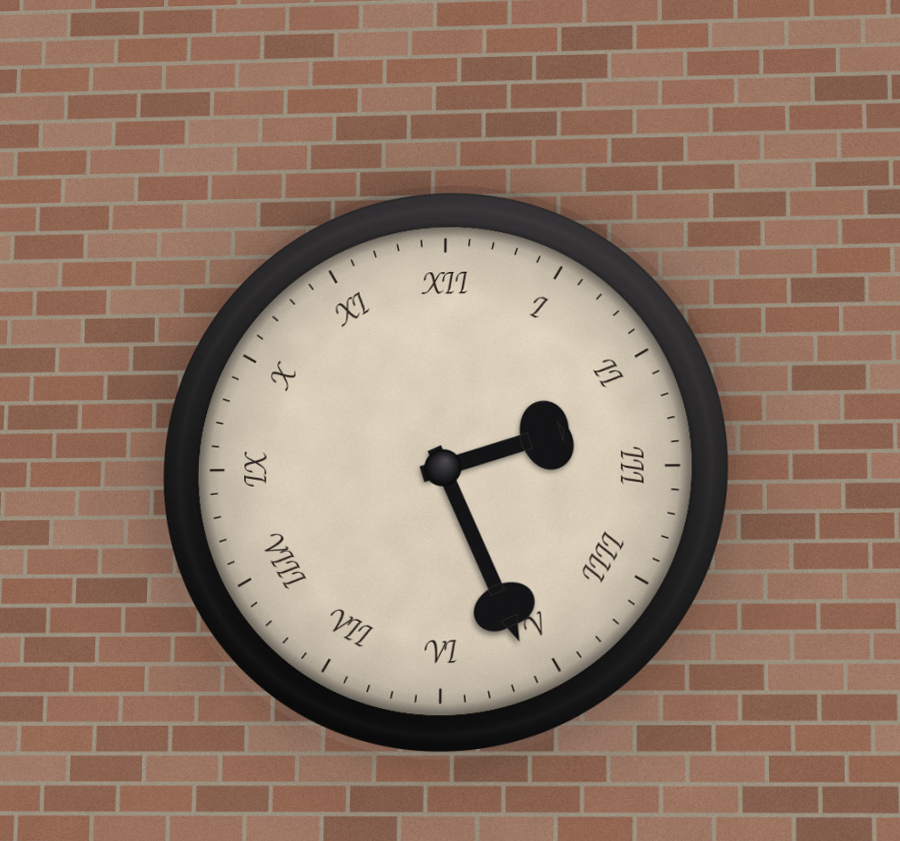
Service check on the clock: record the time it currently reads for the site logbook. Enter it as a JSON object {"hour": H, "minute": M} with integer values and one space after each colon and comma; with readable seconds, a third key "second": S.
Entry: {"hour": 2, "minute": 26}
